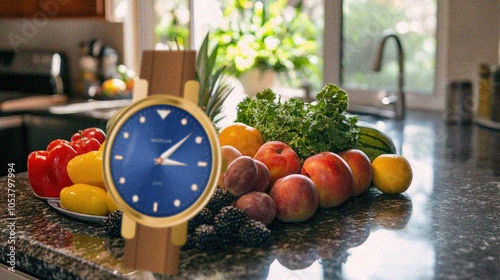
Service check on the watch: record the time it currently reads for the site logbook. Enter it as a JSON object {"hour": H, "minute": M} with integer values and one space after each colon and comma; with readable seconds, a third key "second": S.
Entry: {"hour": 3, "minute": 8}
